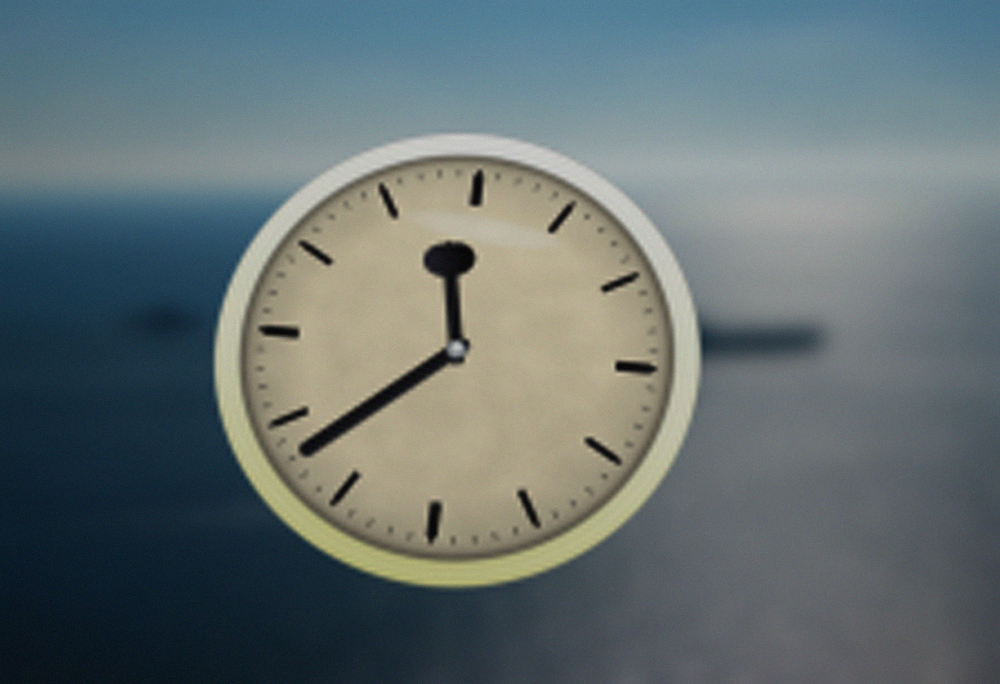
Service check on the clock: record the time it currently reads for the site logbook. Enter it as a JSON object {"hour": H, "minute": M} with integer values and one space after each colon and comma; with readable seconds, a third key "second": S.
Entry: {"hour": 11, "minute": 38}
